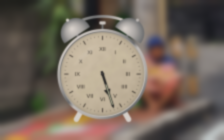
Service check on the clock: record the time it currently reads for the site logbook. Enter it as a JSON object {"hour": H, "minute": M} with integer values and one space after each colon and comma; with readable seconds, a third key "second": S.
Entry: {"hour": 5, "minute": 27}
